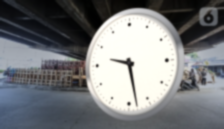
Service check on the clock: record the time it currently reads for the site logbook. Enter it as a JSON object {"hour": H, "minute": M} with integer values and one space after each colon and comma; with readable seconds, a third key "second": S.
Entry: {"hour": 9, "minute": 28}
